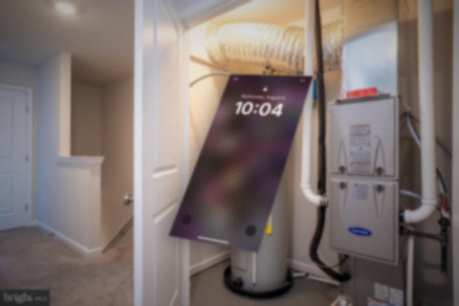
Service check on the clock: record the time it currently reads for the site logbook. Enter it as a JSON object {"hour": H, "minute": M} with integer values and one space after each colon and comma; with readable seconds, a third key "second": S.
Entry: {"hour": 10, "minute": 4}
